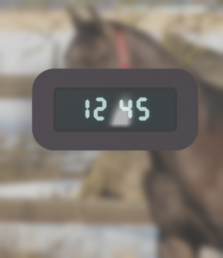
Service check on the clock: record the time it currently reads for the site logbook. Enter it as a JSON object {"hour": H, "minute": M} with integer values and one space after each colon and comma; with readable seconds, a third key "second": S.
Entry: {"hour": 12, "minute": 45}
